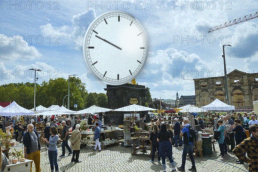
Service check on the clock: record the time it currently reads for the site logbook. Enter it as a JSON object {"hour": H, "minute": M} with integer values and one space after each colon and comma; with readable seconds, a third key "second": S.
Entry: {"hour": 9, "minute": 49}
